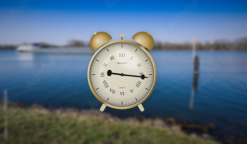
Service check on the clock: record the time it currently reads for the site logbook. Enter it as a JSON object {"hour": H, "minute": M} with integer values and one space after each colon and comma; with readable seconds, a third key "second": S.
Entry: {"hour": 9, "minute": 16}
